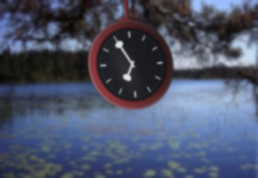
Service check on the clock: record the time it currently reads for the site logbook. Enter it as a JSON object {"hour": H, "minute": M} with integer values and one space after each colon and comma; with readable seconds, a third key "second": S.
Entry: {"hour": 6, "minute": 55}
